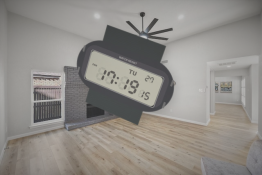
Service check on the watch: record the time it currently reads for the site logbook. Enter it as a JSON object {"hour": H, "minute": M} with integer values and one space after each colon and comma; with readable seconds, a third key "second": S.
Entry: {"hour": 17, "minute": 19, "second": 15}
